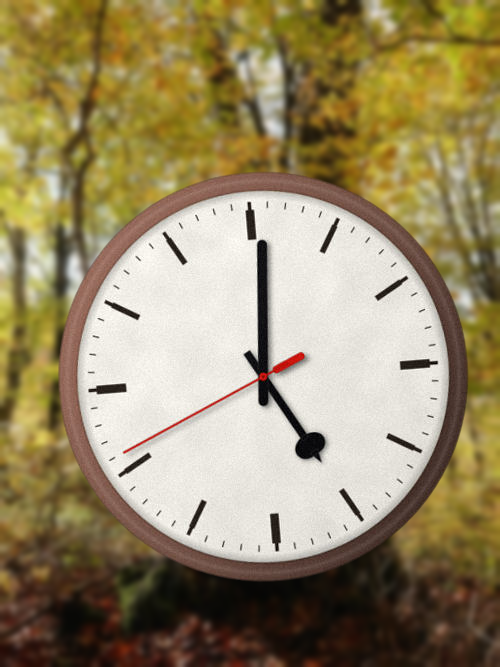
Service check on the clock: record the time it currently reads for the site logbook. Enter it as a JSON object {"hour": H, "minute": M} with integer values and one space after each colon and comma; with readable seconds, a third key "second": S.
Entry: {"hour": 5, "minute": 0, "second": 41}
